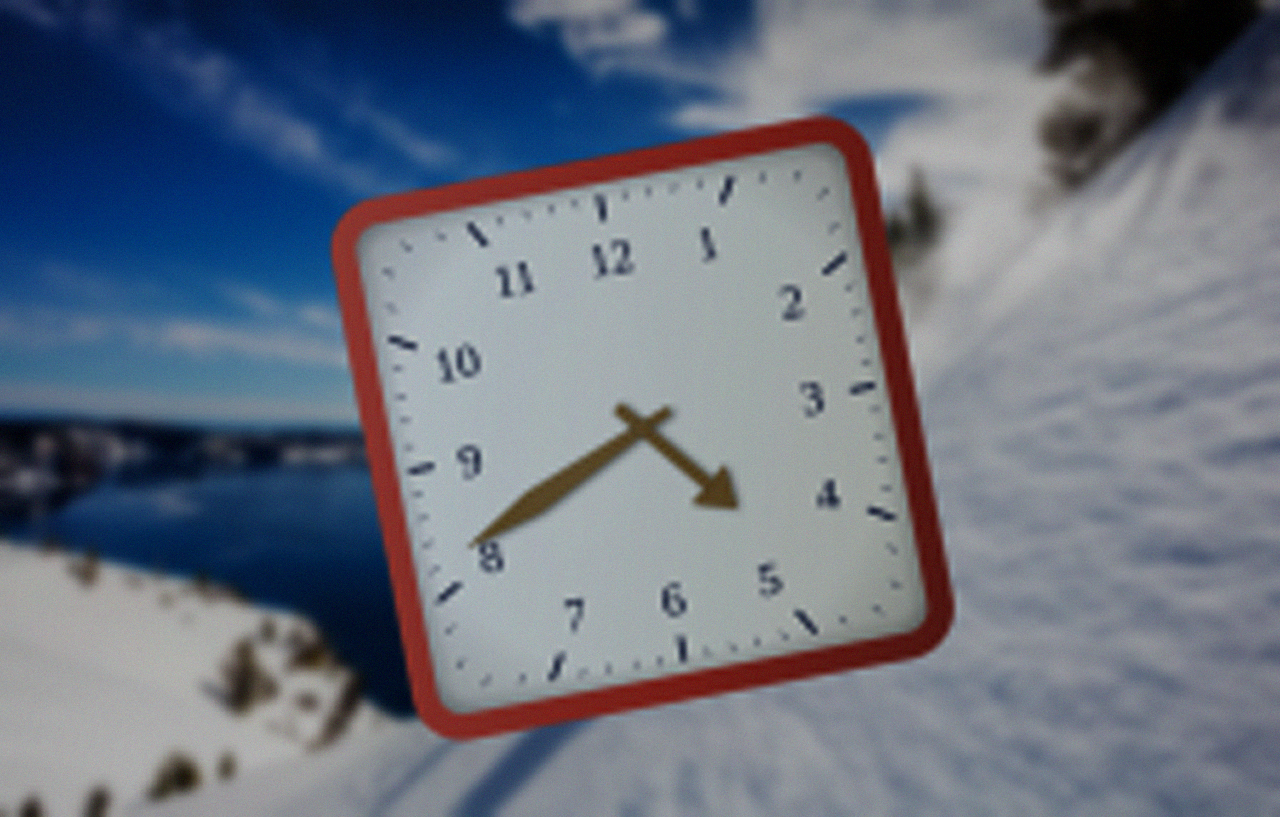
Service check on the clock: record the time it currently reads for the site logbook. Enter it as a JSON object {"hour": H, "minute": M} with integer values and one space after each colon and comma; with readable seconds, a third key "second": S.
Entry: {"hour": 4, "minute": 41}
